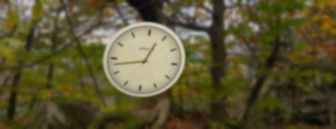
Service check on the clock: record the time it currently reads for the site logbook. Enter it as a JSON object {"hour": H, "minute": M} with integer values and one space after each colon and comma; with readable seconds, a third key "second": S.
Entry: {"hour": 12, "minute": 43}
